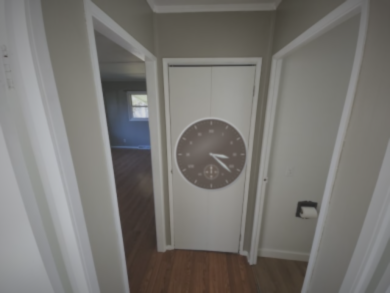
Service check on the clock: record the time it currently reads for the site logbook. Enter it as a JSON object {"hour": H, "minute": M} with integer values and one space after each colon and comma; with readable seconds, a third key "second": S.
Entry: {"hour": 3, "minute": 22}
